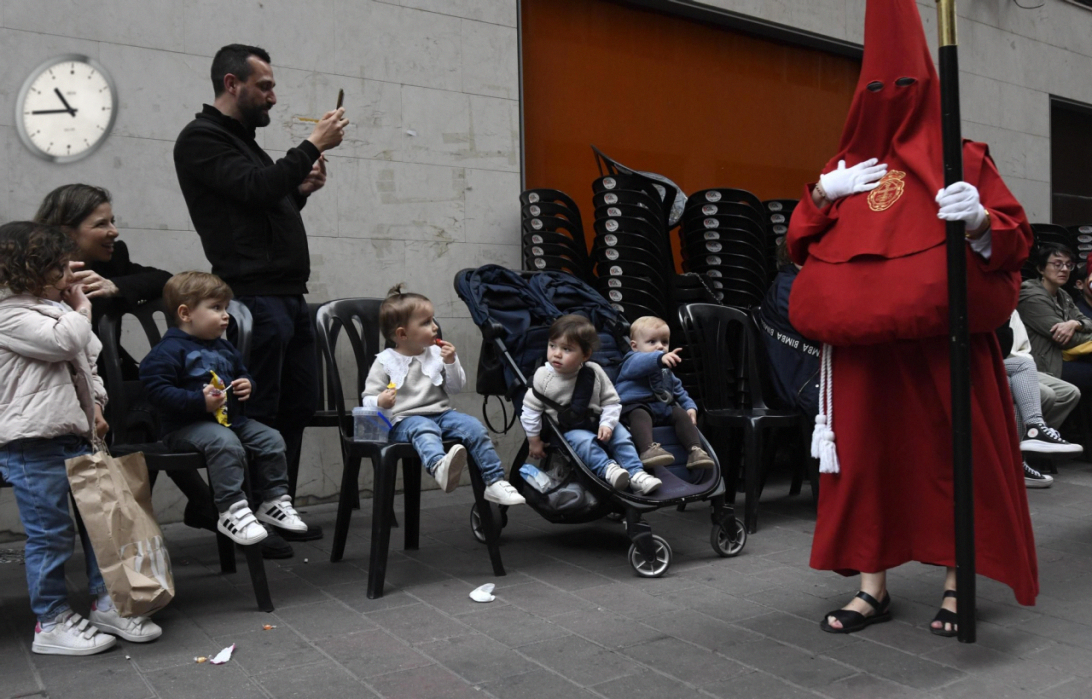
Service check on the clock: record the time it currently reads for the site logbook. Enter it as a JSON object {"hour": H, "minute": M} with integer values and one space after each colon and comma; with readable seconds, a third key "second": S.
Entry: {"hour": 10, "minute": 45}
